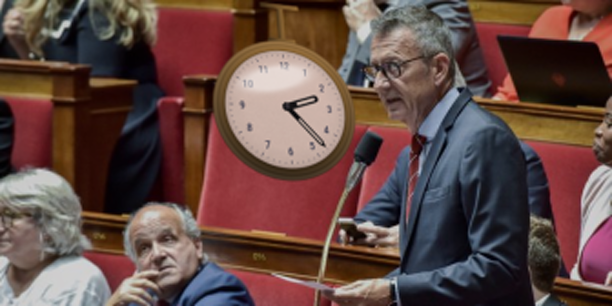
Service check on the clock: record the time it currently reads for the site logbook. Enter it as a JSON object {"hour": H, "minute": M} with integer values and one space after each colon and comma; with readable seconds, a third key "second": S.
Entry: {"hour": 2, "minute": 23}
